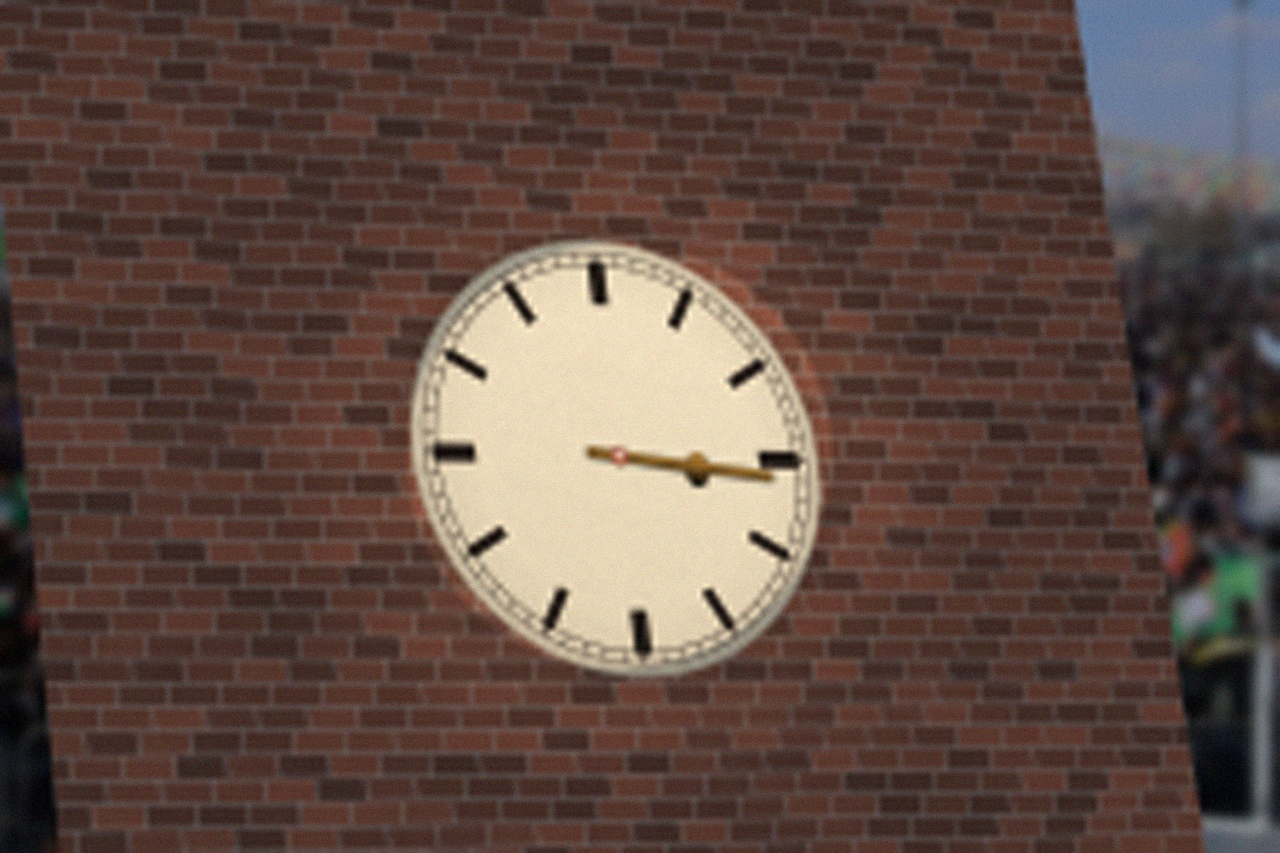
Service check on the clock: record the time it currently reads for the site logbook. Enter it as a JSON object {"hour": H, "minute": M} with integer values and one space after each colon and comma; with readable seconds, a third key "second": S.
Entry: {"hour": 3, "minute": 16}
